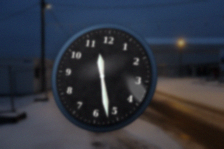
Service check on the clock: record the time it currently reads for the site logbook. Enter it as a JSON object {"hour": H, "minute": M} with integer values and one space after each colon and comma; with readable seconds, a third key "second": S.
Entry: {"hour": 11, "minute": 27}
